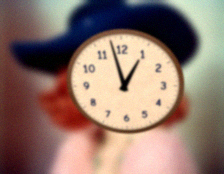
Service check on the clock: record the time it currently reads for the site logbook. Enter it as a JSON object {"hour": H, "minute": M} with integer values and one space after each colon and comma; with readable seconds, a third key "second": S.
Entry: {"hour": 12, "minute": 58}
